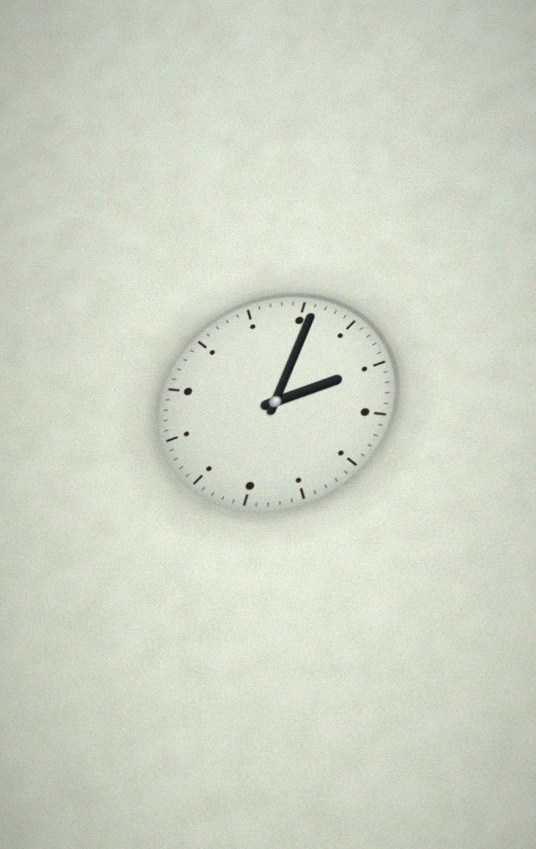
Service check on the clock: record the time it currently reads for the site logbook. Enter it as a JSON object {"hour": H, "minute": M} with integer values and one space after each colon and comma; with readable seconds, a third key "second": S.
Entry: {"hour": 2, "minute": 1}
